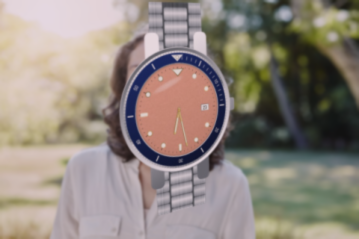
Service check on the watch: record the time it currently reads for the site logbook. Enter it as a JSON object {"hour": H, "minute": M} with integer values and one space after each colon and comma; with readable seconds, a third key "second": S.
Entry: {"hour": 6, "minute": 28}
